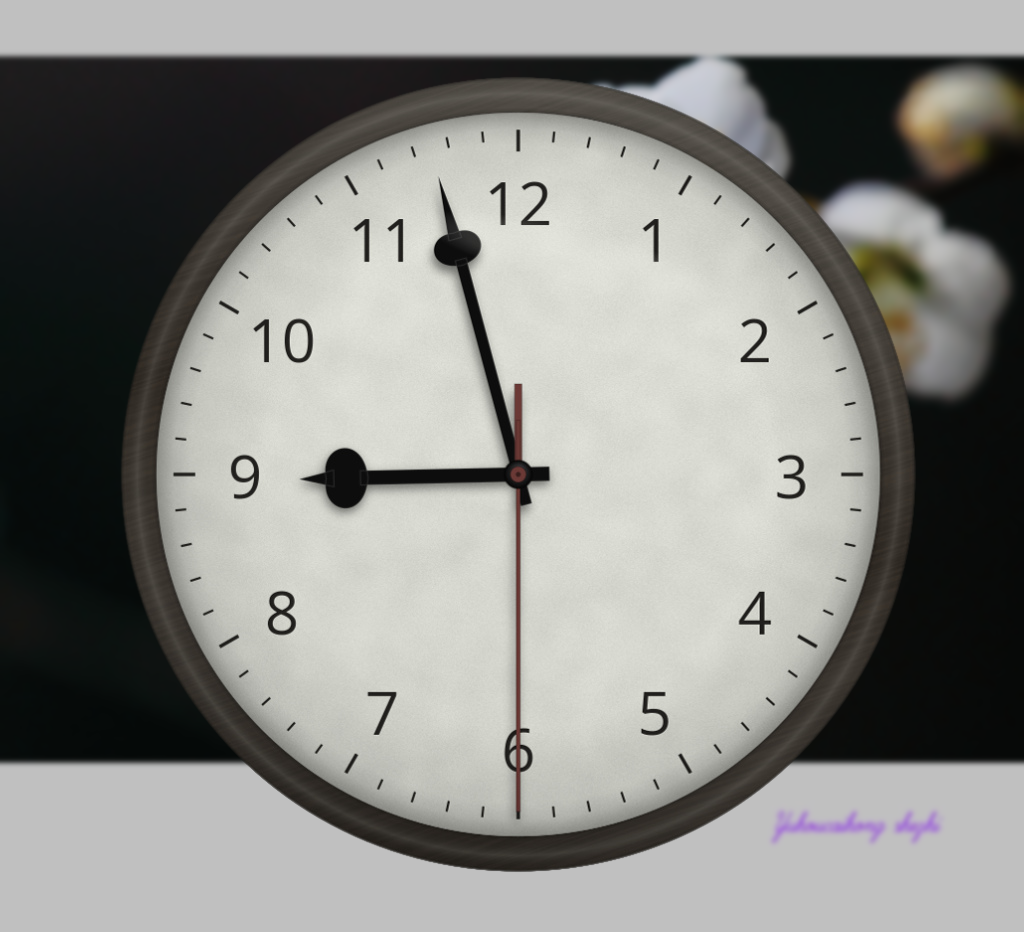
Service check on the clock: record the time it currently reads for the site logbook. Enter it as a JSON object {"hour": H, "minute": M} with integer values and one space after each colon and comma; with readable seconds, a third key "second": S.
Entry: {"hour": 8, "minute": 57, "second": 30}
